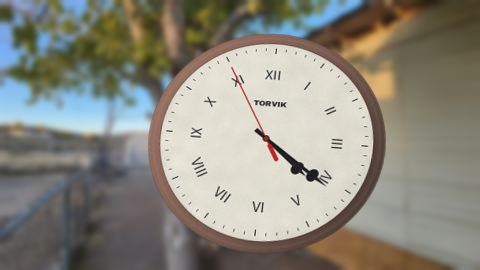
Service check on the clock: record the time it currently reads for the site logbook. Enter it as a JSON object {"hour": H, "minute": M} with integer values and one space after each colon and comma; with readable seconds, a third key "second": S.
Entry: {"hour": 4, "minute": 20, "second": 55}
